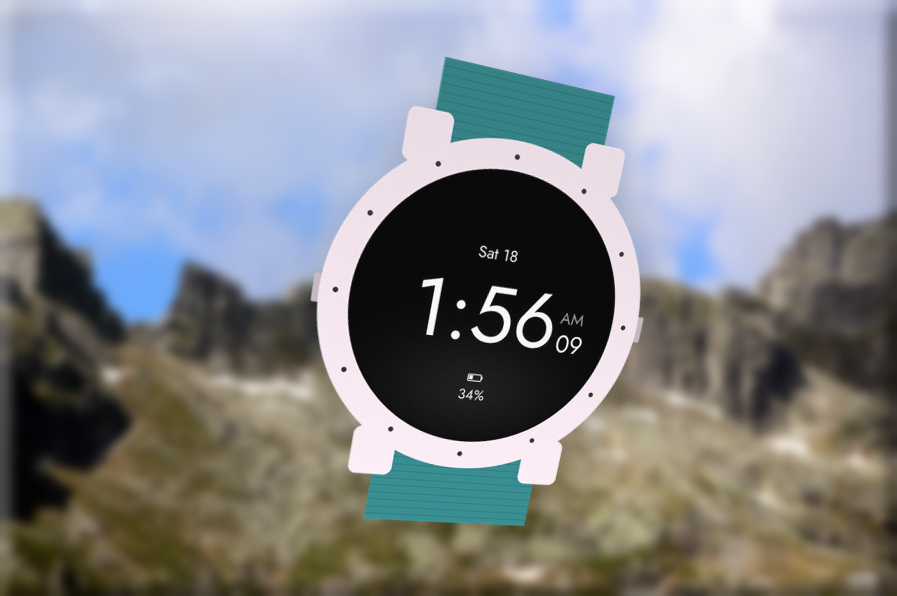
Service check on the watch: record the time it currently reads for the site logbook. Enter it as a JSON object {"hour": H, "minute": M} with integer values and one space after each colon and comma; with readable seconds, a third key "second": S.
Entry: {"hour": 1, "minute": 56, "second": 9}
